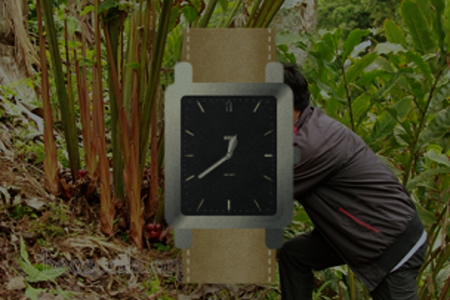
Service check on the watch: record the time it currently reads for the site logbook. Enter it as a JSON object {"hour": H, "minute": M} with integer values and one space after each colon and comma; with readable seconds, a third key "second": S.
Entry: {"hour": 12, "minute": 39}
